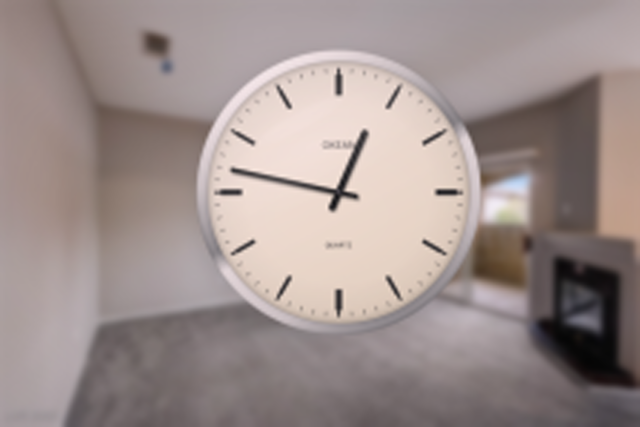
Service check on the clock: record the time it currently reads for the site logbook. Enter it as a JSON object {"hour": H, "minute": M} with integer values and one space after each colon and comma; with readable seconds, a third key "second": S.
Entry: {"hour": 12, "minute": 47}
